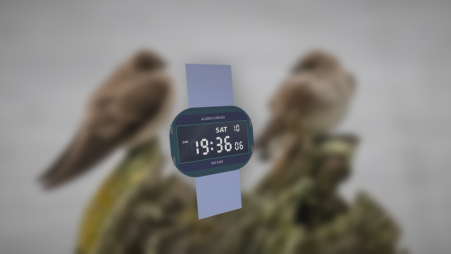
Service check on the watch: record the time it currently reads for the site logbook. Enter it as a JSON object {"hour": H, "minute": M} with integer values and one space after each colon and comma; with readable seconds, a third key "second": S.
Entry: {"hour": 19, "minute": 36, "second": 6}
